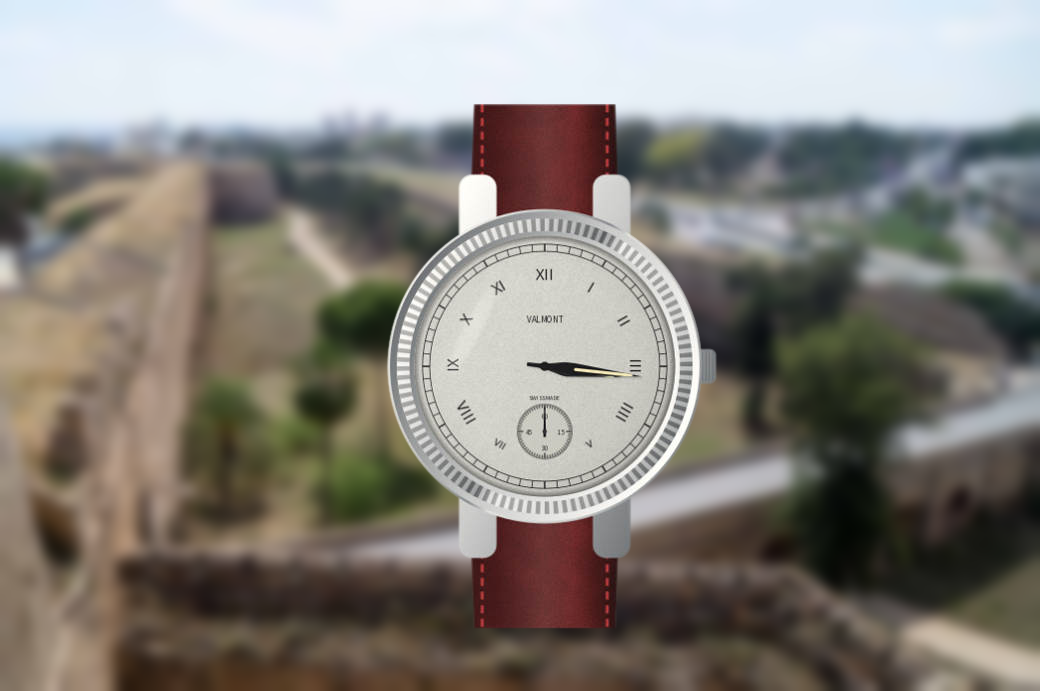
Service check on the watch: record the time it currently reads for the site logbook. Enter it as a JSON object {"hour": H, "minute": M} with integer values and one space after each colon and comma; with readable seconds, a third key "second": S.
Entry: {"hour": 3, "minute": 16}
